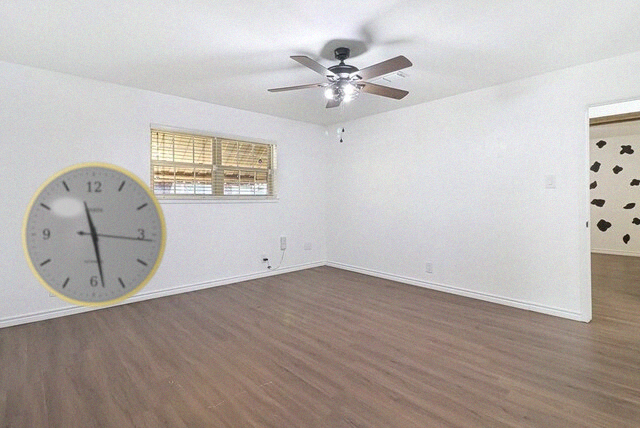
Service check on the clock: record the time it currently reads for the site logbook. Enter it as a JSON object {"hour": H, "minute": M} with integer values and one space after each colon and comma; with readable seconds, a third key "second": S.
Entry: {"hour": 11, "minute": 28, "second": 16}
